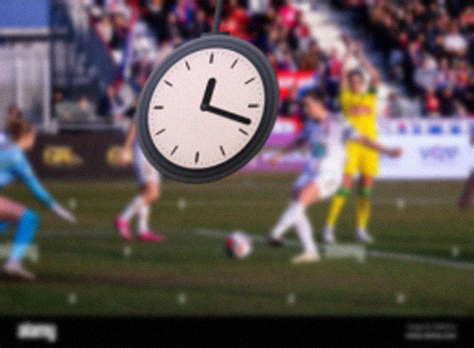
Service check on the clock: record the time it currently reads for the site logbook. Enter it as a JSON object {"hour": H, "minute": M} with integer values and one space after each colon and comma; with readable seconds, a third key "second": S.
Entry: {"hour": 12, "minute": 18}
